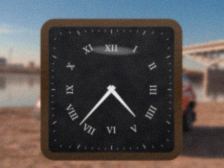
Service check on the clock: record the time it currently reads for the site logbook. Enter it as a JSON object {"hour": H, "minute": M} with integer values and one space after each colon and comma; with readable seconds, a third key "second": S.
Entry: {"hour": 4, "minute": 37}
